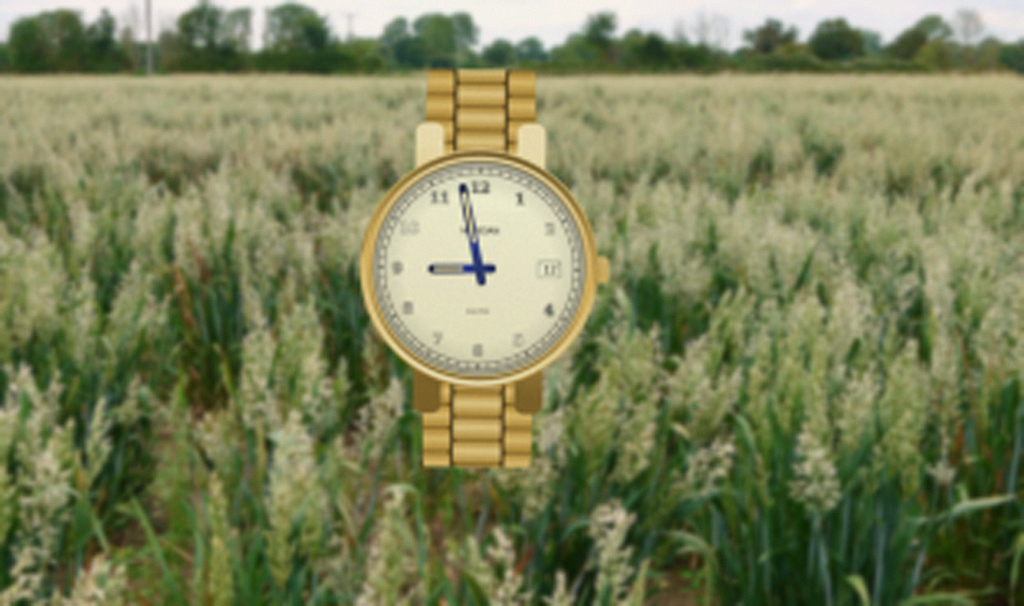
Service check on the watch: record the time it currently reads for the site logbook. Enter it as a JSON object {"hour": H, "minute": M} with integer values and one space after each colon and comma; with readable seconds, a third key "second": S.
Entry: {"hour": 8, "minute": 58}
